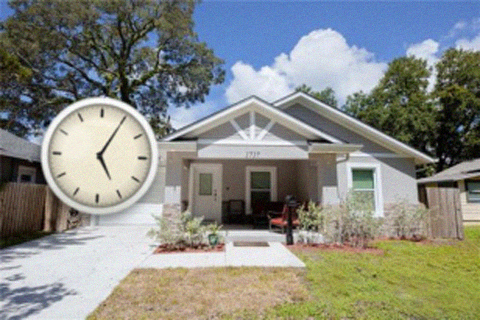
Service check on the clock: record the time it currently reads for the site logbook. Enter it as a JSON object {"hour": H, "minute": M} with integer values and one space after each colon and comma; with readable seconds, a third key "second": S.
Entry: {"hour": 5, "minute": 5}
